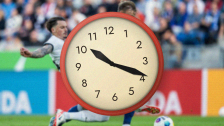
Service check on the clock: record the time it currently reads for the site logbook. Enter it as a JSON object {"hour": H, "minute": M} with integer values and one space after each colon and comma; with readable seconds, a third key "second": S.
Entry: {"hour": 10, "minute": 19}
